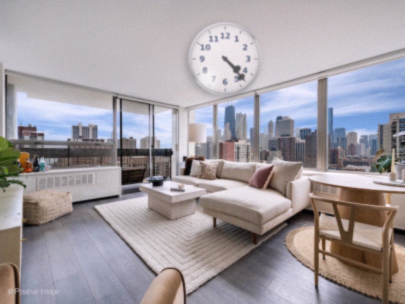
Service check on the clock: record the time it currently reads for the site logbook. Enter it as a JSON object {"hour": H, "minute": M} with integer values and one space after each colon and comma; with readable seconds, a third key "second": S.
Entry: {"hour": 4, "minute": 23}
